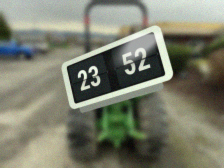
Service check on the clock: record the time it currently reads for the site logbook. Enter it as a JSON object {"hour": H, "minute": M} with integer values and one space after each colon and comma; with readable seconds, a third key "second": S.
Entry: {"hour": 23, "minute": 52}
